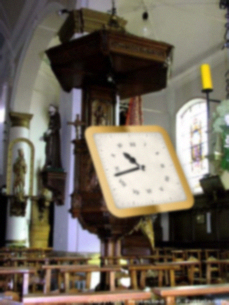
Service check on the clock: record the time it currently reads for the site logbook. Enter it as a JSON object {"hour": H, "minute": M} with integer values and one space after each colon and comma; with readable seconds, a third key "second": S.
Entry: {"hour": 10, "minute": 43}
